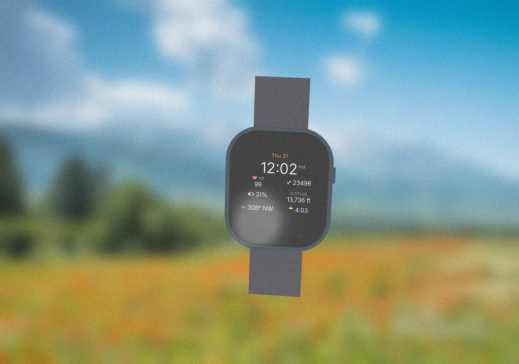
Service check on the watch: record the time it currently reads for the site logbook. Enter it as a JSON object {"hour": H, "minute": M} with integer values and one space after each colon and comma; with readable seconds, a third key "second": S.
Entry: {"hour": 12, "minute": 2}
